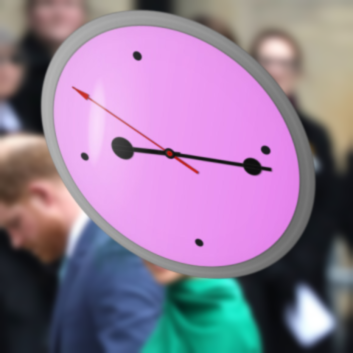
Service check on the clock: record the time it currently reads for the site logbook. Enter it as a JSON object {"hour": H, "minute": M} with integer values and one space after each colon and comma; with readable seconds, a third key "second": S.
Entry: {"hour": 9, "minute": 16, "second": 52}
